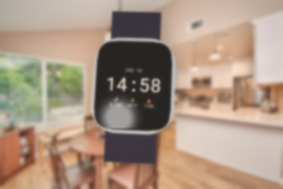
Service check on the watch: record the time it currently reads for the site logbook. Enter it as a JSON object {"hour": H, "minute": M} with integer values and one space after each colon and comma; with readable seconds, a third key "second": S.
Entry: {"hour": 14, "minute": 58}
